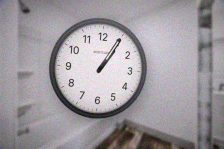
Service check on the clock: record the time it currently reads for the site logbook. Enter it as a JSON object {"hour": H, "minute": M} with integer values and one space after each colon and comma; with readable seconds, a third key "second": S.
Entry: {"hour": 1, "minute": 5}
